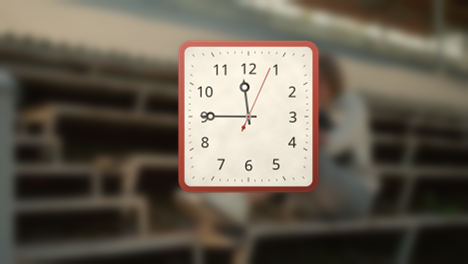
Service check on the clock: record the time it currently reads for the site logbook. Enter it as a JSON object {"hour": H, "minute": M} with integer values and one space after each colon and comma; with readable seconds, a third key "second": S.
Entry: {"hour": 11, "minute": 45, "second": 4}
